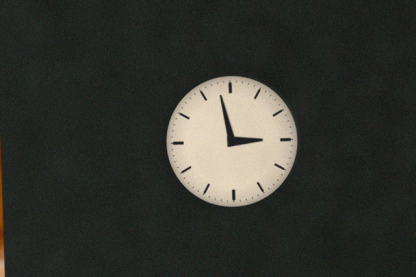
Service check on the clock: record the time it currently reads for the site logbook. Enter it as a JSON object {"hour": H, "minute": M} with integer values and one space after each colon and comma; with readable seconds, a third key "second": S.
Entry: {"hour": 2, "minute": 58}
